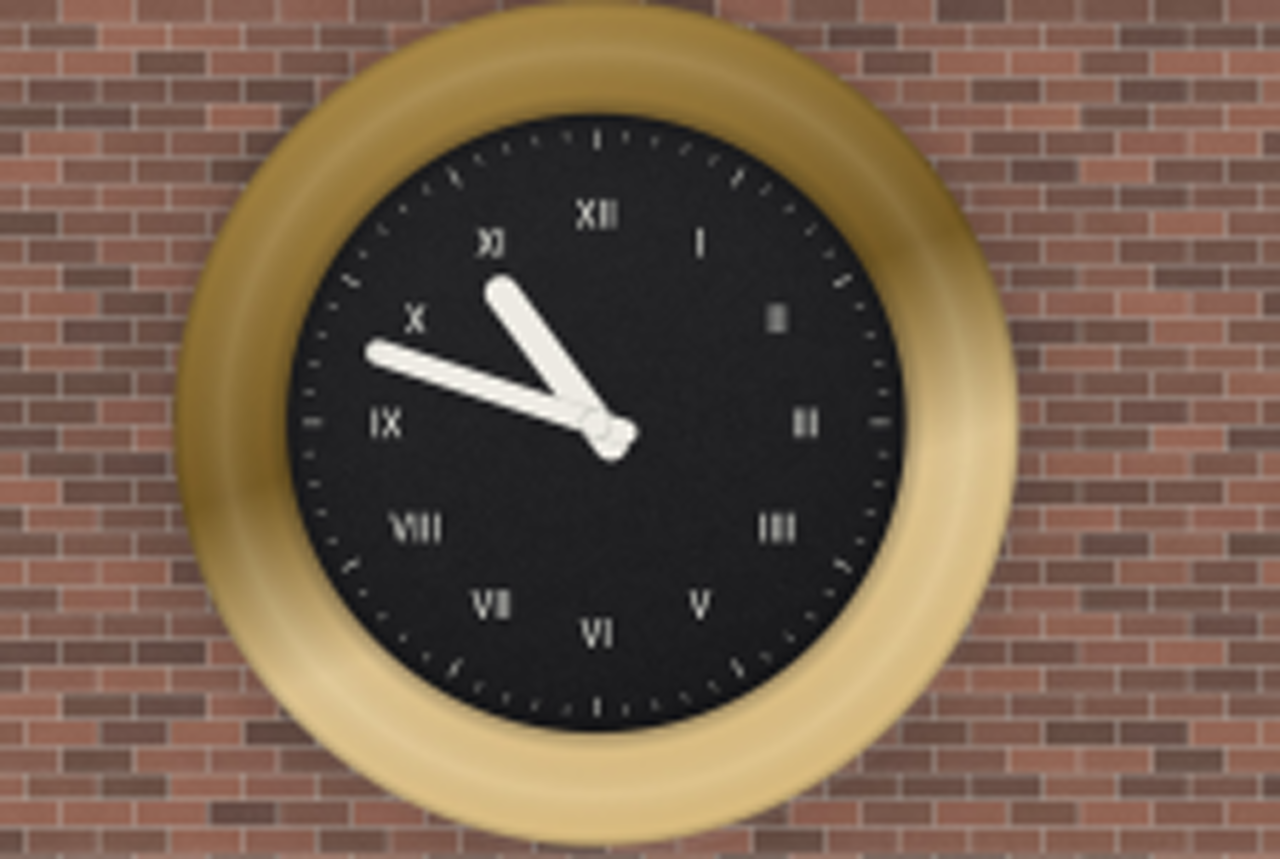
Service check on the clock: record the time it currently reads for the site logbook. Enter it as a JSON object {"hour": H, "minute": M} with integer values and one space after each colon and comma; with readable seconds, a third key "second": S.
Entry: {"hour": 10, "minute": 48}
